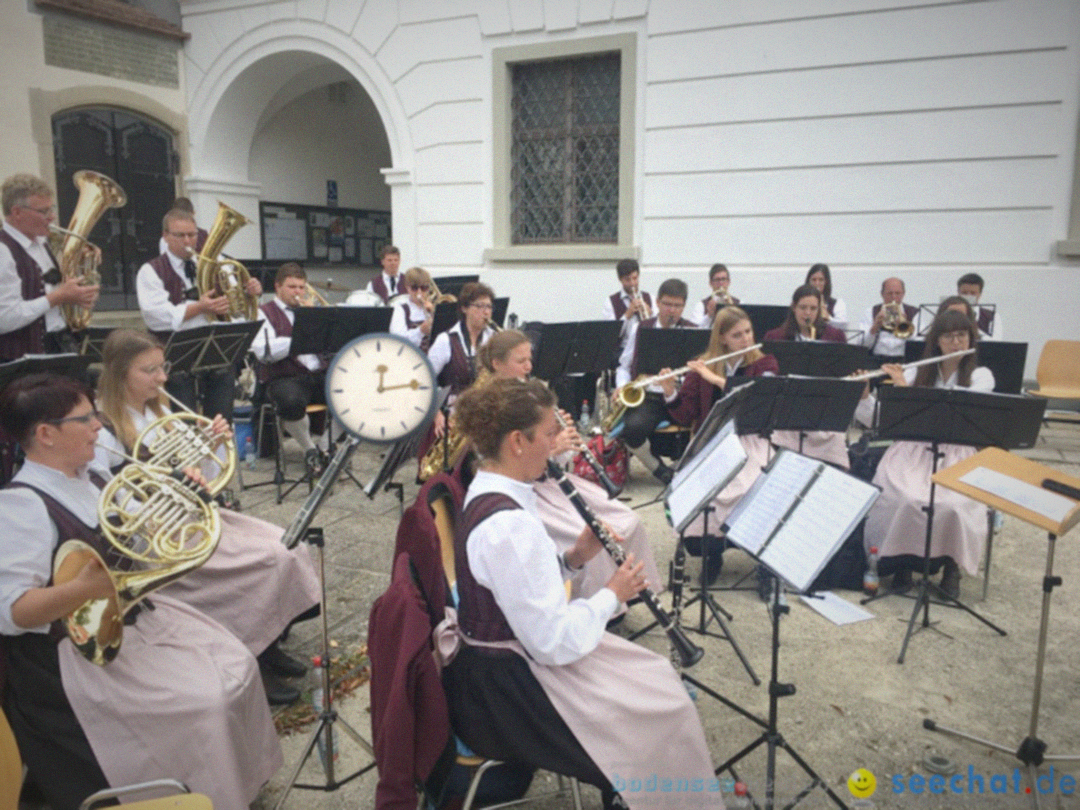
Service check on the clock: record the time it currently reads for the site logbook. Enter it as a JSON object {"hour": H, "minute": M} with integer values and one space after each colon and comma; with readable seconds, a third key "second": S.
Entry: {"hour": 12, "minute": 14}
